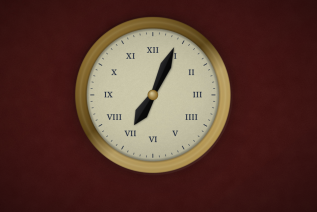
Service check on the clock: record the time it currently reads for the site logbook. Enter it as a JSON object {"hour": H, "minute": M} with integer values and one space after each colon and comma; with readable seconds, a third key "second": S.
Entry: {"hour": 7, "minute": 4}
